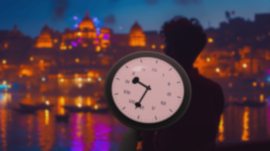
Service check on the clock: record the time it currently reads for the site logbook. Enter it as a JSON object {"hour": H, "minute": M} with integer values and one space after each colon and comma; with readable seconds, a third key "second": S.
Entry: {"hour": 9, "minute": 32}
